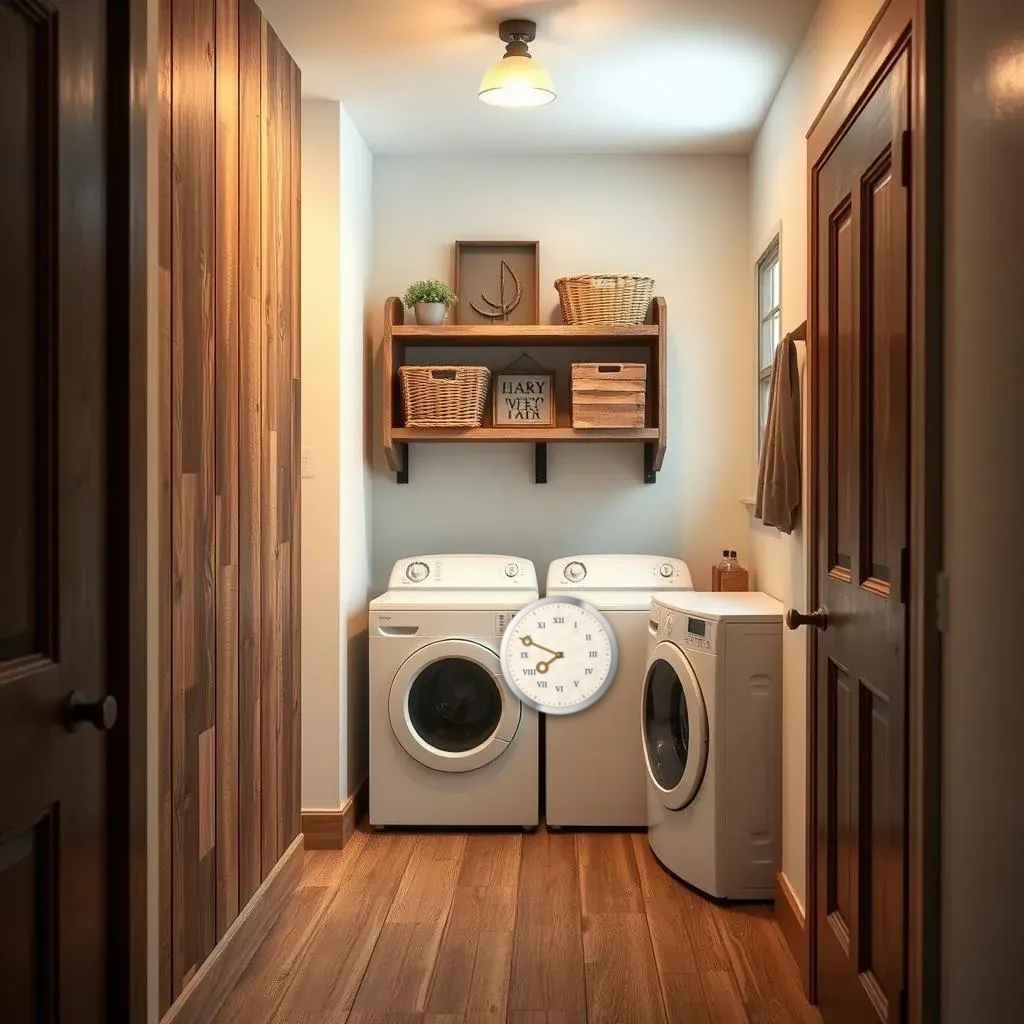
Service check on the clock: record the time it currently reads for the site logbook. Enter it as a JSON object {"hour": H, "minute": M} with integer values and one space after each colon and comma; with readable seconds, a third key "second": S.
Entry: {"hour": 7, "minute": 49}
